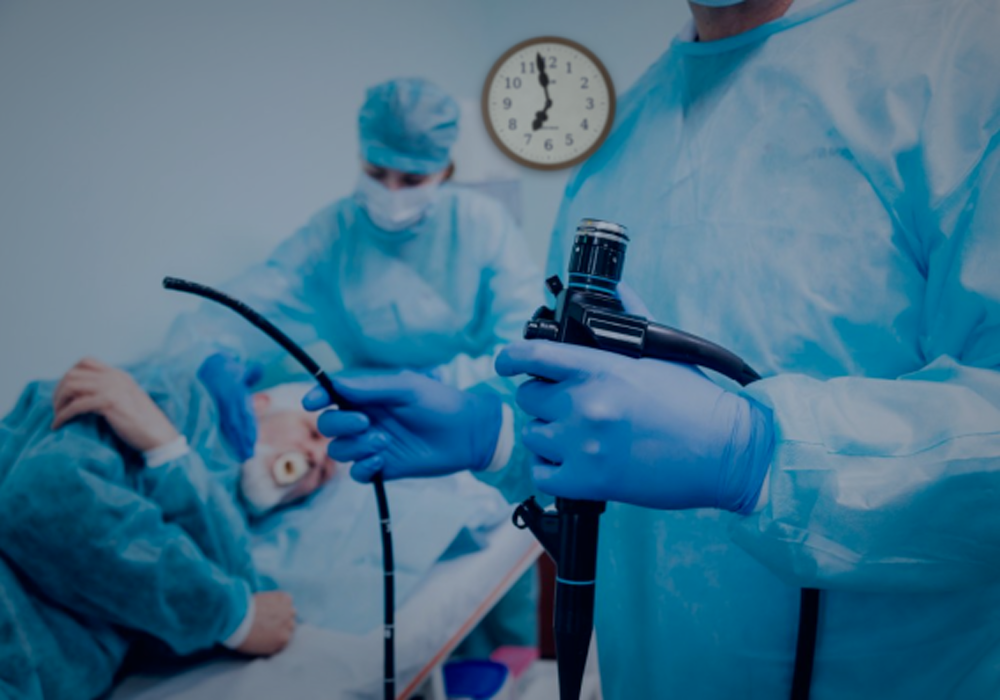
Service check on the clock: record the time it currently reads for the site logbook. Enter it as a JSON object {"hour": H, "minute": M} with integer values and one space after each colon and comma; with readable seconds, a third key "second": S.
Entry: {"hour": 6, "minute": 58}
